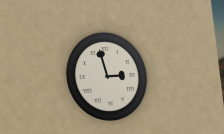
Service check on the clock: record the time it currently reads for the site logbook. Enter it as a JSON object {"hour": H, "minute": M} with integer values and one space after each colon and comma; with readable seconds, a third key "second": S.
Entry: {"hour": 2, "minute": 58}
